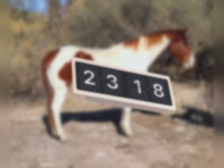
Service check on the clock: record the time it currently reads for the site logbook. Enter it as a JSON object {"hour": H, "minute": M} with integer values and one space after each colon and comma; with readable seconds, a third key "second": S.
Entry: {"hour": 23, "minute": 18}
